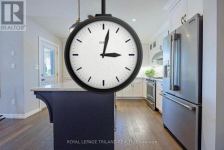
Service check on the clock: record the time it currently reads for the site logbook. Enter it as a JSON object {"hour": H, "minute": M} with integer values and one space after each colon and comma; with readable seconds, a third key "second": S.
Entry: {"hour": 3, "minute": 2}
